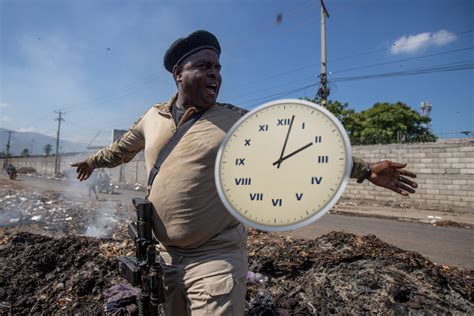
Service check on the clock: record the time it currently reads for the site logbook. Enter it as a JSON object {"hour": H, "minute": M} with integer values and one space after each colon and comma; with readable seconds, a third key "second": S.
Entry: {"hour": 2, "minute": 2}
